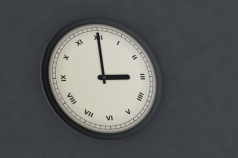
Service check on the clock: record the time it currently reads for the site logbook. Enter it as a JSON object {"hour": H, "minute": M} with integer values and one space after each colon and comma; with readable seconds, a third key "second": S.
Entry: {"hour": 3, "minute": 0}
